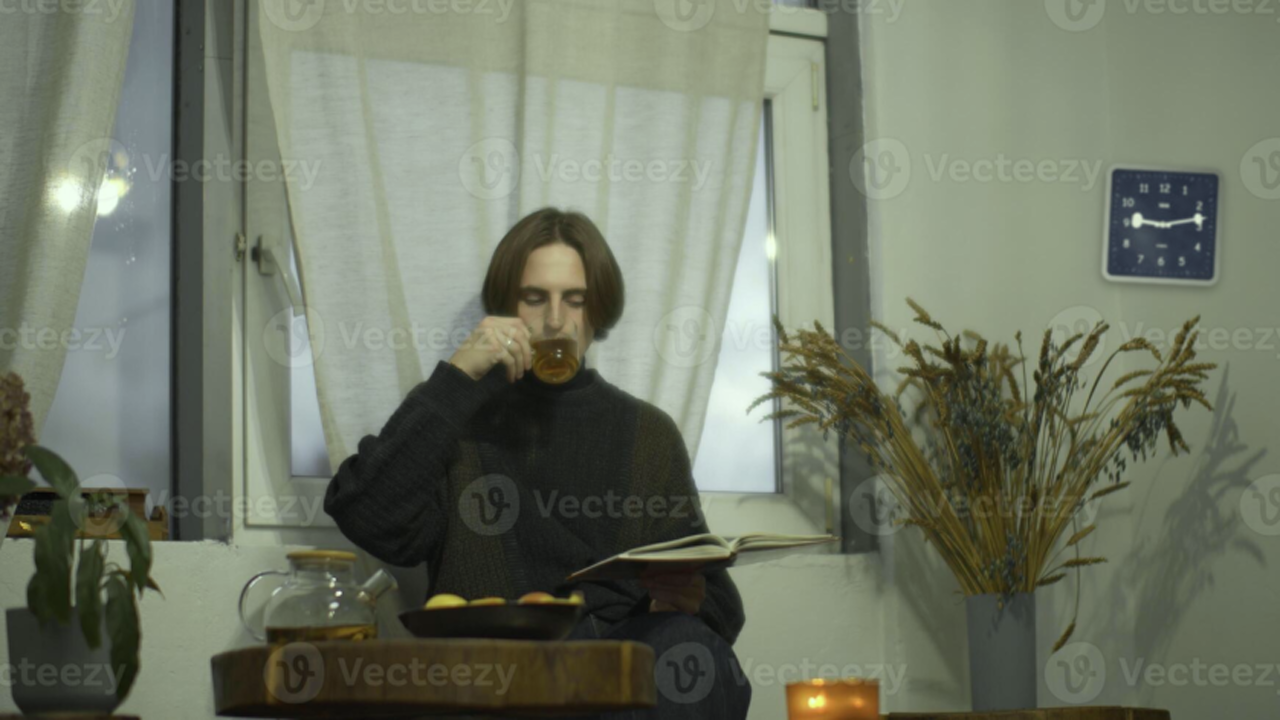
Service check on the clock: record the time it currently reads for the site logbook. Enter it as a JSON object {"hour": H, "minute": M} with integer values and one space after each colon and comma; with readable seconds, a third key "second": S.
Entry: {"hour": 9, "minute": 13}
